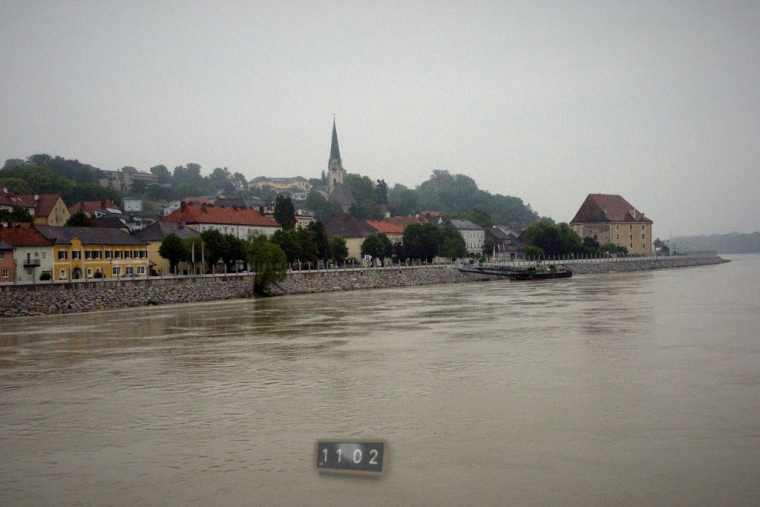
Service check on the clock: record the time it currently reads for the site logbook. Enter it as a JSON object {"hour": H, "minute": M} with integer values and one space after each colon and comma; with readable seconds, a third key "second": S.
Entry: {"hour": 11, "minute": 2}
